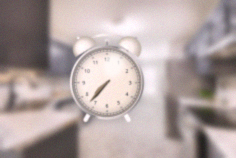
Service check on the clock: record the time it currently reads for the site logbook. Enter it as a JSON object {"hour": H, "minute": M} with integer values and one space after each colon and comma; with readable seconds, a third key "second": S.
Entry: {"hour": 7, "minute": 37}
